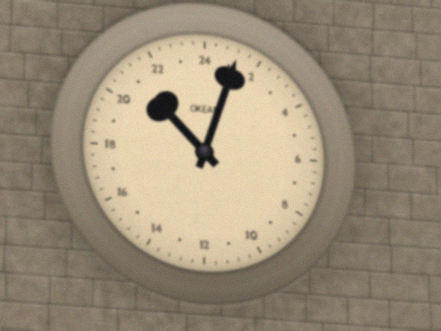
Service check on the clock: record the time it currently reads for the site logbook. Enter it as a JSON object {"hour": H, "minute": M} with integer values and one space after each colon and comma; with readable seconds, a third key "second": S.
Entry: {"hour": 21, "minute": 3}
